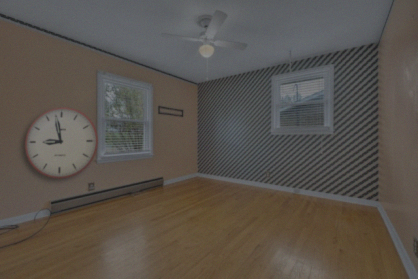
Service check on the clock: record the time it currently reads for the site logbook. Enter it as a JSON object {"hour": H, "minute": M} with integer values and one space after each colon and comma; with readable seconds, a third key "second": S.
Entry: {"hour": 8, "minute": 58}
